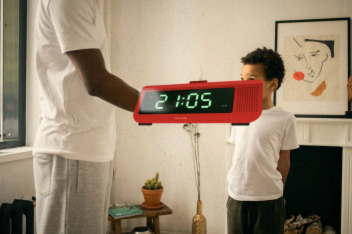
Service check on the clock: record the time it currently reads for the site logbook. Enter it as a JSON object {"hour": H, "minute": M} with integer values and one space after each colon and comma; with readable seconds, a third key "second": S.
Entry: {"hour": 21, "minute": 5}
